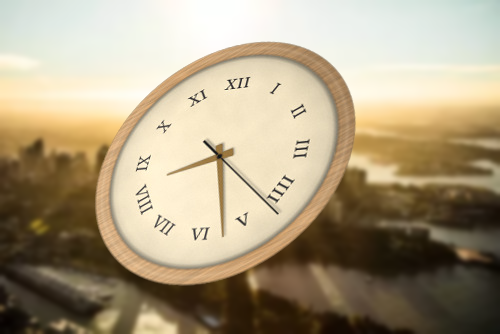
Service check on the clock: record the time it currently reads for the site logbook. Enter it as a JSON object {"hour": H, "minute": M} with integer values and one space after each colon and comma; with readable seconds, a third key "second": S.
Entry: {"hour": 8, "minute": 27, "second": 22}
